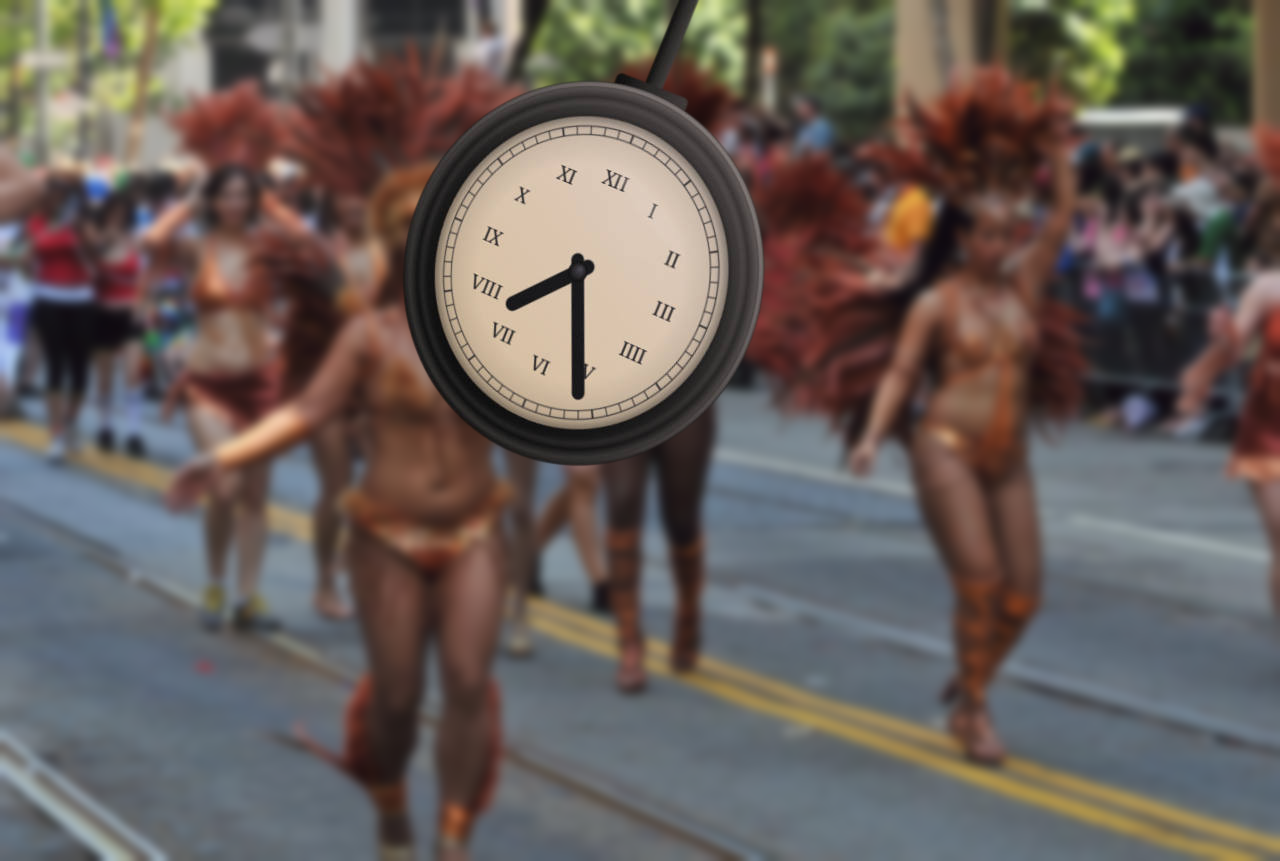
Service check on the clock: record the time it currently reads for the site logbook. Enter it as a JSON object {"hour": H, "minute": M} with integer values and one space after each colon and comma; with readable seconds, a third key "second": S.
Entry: {"hour": 7, "minute": 26}
